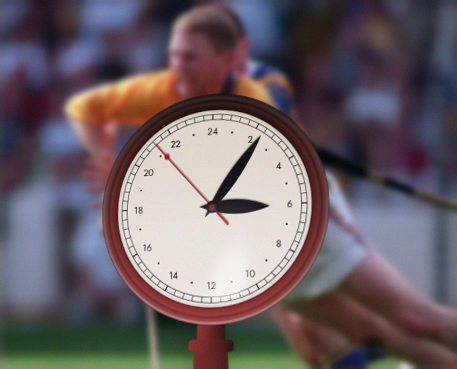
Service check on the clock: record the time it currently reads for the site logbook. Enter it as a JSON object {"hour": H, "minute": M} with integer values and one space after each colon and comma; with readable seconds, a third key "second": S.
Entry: {"hour": 6, "minute": 5, "second": 53}
